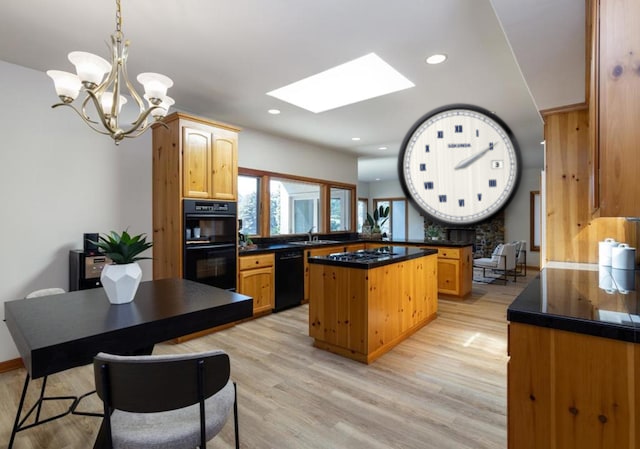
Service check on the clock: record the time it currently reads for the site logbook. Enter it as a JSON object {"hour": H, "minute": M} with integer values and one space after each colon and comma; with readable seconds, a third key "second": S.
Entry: {"hour": 2, "minute": 10}
